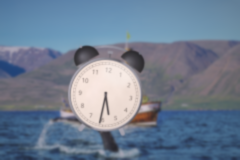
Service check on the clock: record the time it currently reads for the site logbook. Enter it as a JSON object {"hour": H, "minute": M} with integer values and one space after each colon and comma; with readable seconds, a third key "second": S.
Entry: {"hour": 5, "minute": 31}
